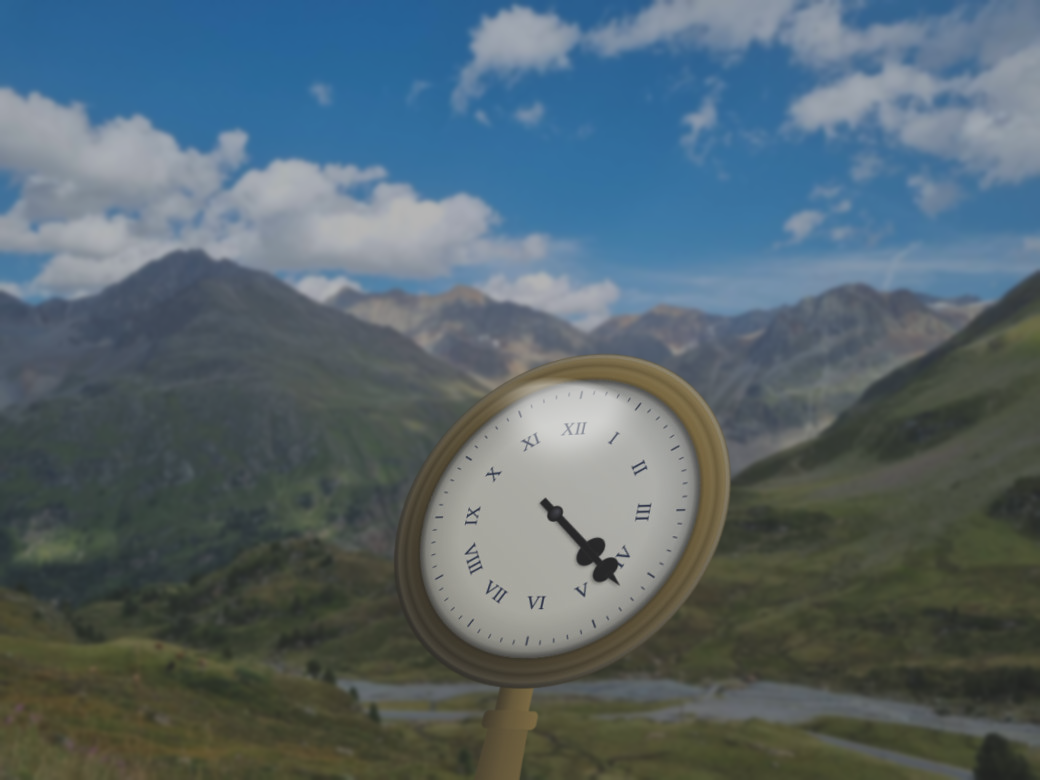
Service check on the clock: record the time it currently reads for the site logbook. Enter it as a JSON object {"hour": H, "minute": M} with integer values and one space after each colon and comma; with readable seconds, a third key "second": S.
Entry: {"hour": 4, "minute": 22}
